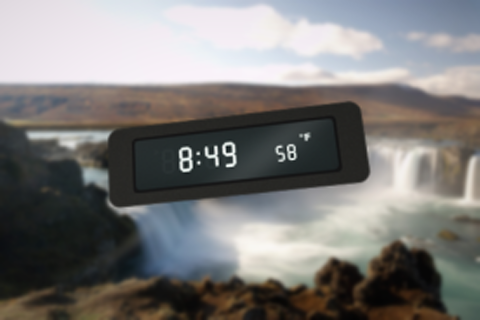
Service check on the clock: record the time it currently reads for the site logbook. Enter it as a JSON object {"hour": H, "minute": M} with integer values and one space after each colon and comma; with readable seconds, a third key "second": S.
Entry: {"hour": 8, "minute": 49}
